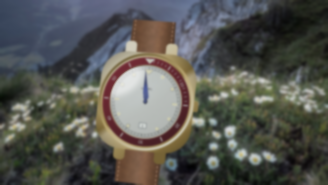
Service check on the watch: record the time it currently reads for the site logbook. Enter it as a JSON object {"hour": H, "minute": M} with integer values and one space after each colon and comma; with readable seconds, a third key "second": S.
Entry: {"hour": 11, "minute": 59}
